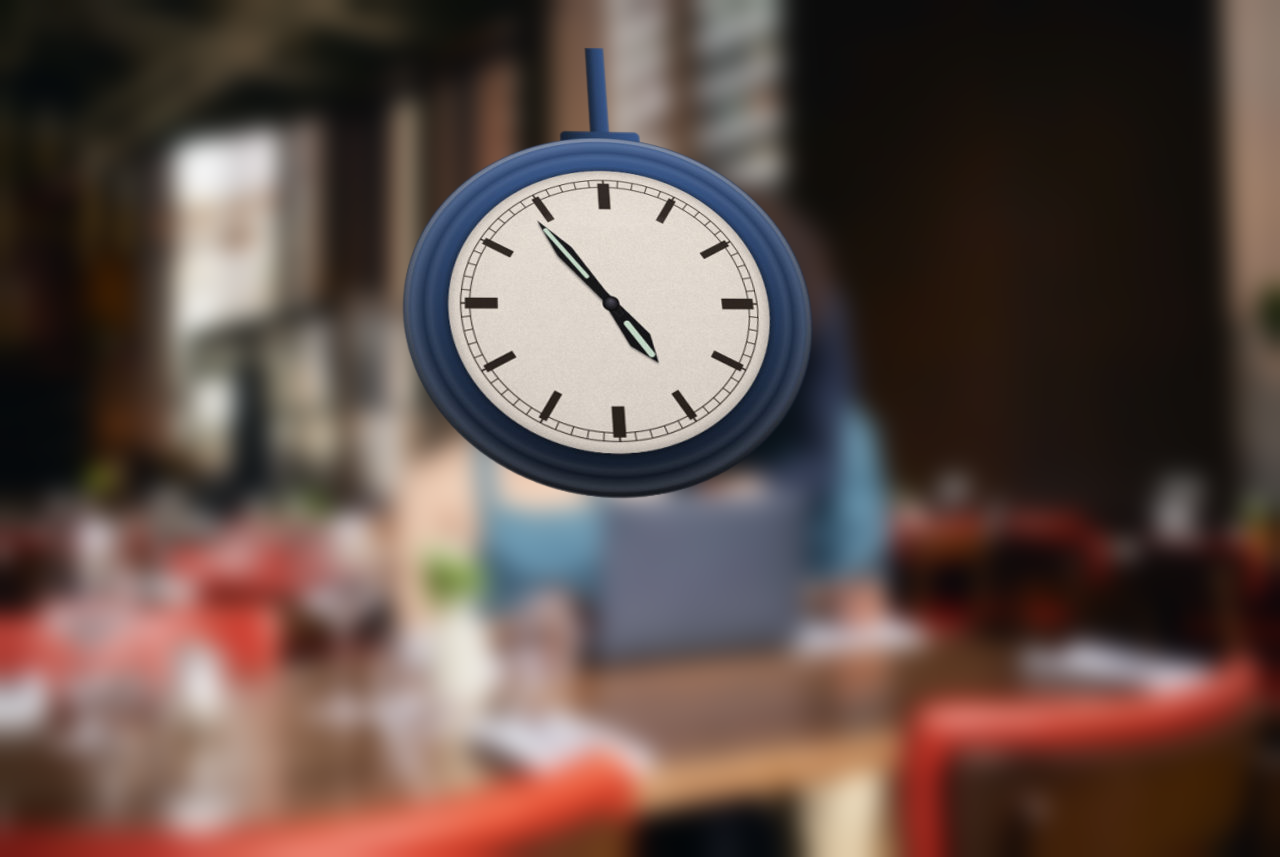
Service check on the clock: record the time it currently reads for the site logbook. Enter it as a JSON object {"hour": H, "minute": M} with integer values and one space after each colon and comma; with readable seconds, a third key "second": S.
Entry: {"hour": 4, "minute": 54}
